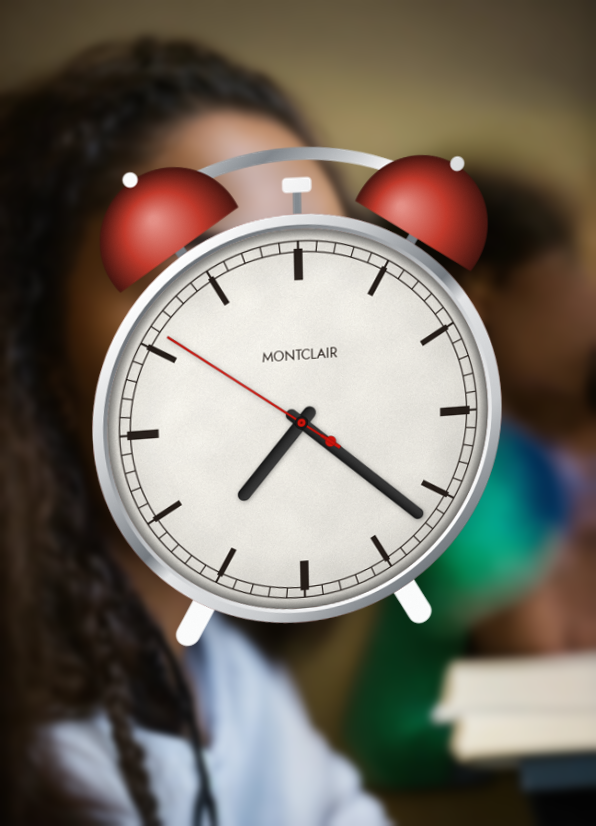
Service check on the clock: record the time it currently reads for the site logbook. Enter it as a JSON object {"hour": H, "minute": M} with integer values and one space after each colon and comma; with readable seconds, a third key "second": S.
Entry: {"hour": 7, "minute": 21, "second": 51}
